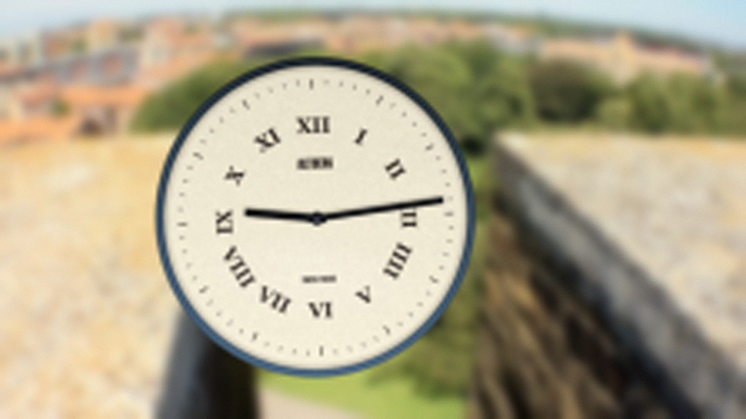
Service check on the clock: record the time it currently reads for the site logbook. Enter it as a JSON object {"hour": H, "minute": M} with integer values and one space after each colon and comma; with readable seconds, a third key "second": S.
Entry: {"hour": 9, "minute": 14}
